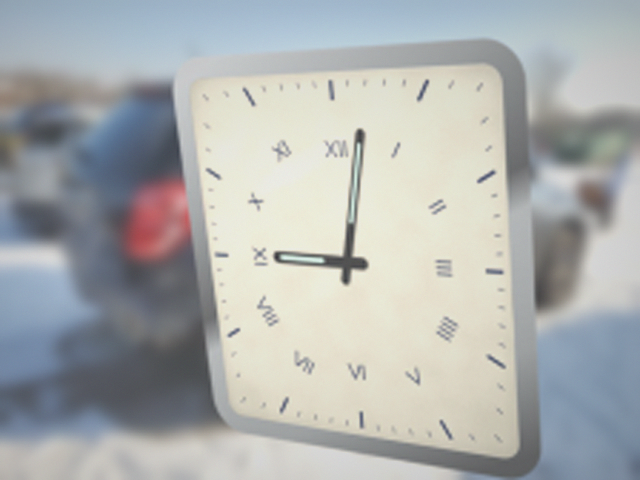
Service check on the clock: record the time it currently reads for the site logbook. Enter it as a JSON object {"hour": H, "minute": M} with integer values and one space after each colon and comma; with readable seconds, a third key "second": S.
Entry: {"hour": 9, "minute": 2}
